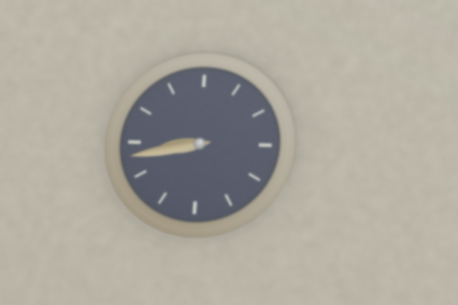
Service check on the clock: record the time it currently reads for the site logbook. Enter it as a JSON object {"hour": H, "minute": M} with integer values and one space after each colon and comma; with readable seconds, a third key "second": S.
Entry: {"hour": 8, "minute": 43}
